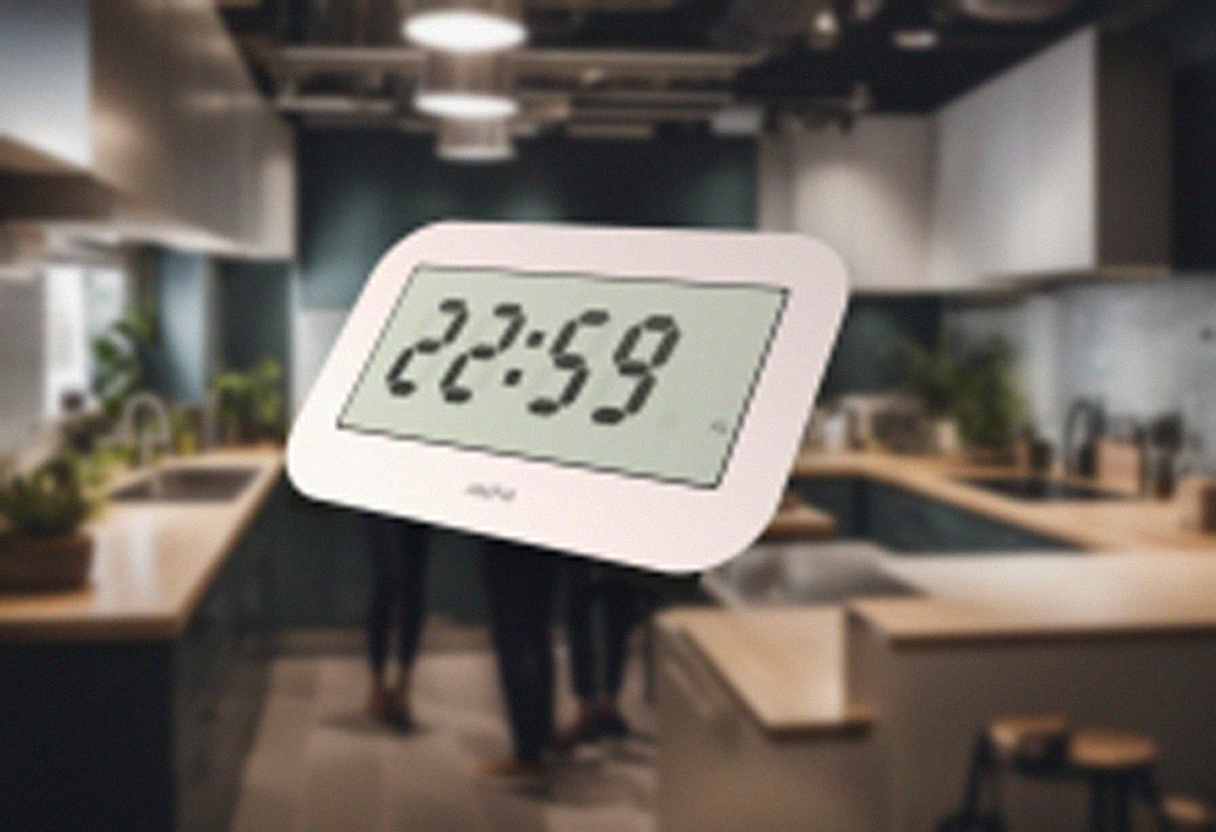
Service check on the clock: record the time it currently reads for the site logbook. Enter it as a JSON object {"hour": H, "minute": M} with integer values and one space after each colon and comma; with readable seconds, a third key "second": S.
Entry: {"hour": 22, "minute": 59}
